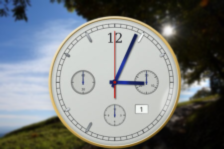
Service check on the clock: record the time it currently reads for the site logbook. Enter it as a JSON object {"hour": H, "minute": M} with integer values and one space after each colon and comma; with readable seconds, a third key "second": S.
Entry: {"hour": 3, "minute": 4}
